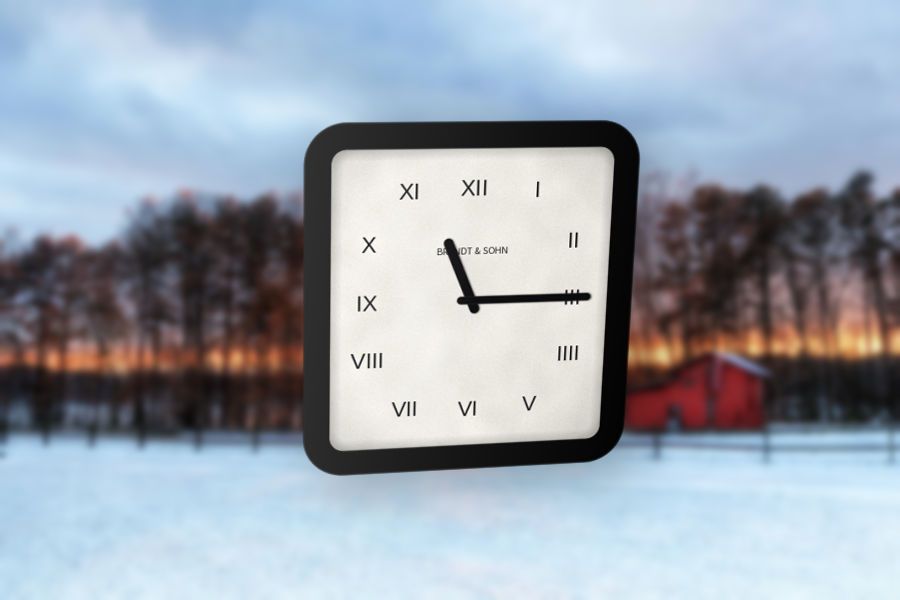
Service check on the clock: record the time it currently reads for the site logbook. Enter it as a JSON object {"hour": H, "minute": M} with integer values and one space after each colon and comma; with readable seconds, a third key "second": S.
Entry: {"hour": 11, "minute": 15}
